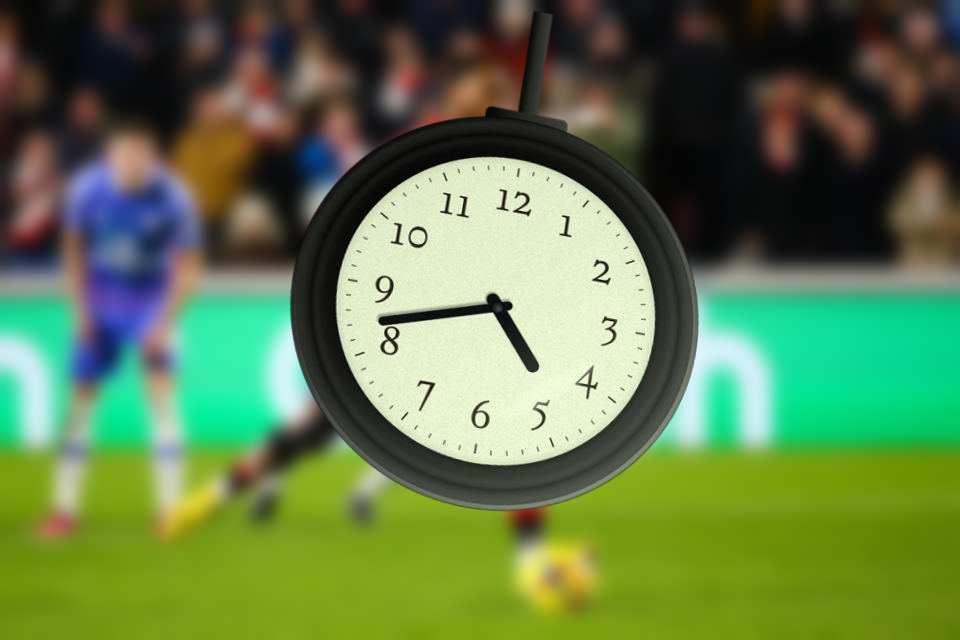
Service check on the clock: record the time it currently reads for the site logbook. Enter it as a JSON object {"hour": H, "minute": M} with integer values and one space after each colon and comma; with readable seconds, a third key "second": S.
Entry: {"hour": 4, "minute": 42}
